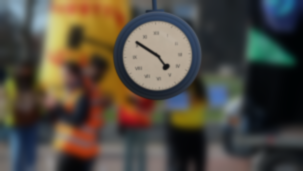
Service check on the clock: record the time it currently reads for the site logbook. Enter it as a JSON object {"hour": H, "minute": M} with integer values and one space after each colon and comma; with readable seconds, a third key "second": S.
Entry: {"hour": 4, "minute": 51}
